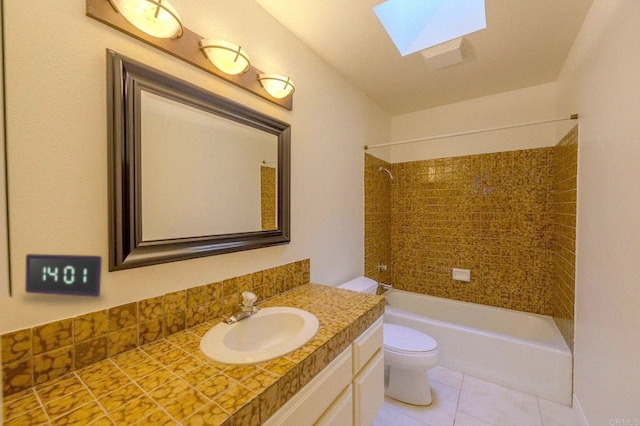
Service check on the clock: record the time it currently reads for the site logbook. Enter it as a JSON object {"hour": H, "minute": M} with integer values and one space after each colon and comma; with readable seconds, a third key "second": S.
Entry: {"hour": 14, "minute": 1}
